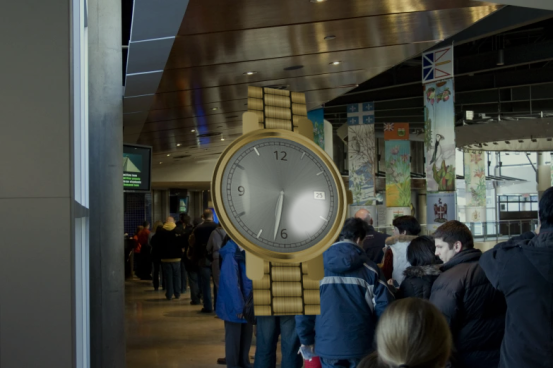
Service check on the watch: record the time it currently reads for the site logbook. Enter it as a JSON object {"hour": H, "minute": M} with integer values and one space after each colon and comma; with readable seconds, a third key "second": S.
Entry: {"hour": 6, "minute": 32}
